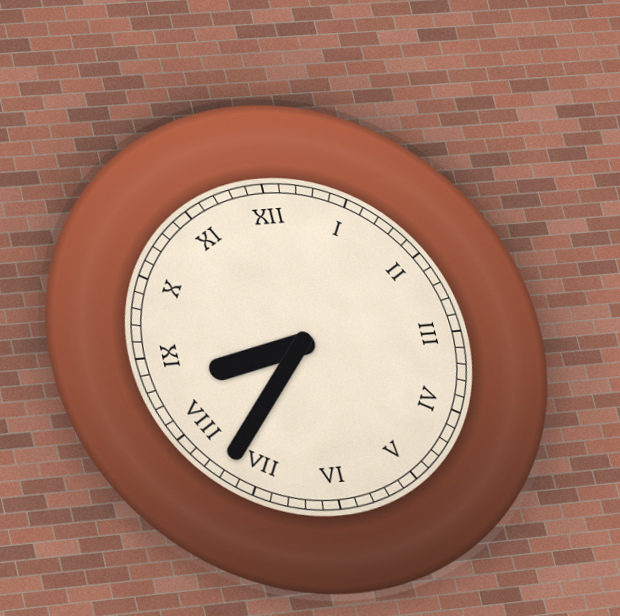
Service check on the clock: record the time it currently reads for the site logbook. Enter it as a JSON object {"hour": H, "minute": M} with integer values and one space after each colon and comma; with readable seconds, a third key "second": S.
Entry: {"hour": 8, "minute": 37}
